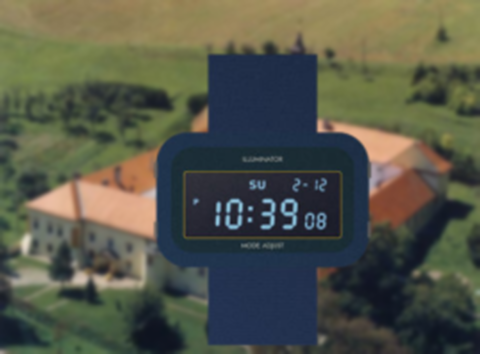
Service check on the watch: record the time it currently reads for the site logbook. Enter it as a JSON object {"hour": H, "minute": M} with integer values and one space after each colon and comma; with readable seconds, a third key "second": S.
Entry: {"hour": 10, "minute": 39, "second": 8}
